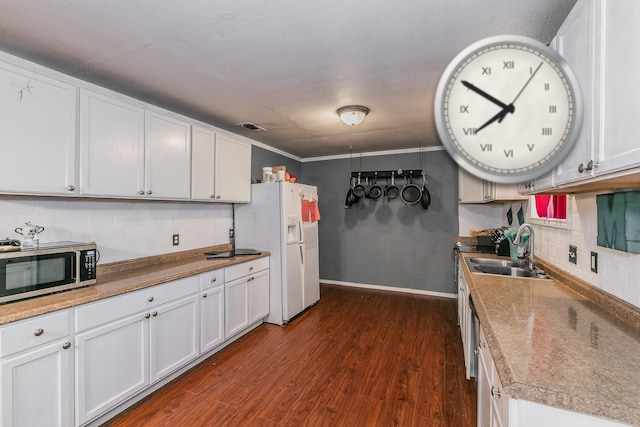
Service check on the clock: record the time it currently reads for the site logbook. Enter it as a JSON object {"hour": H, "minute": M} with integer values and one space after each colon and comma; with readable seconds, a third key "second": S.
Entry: {"hour": 7, "minute": 50, "second": 6}
